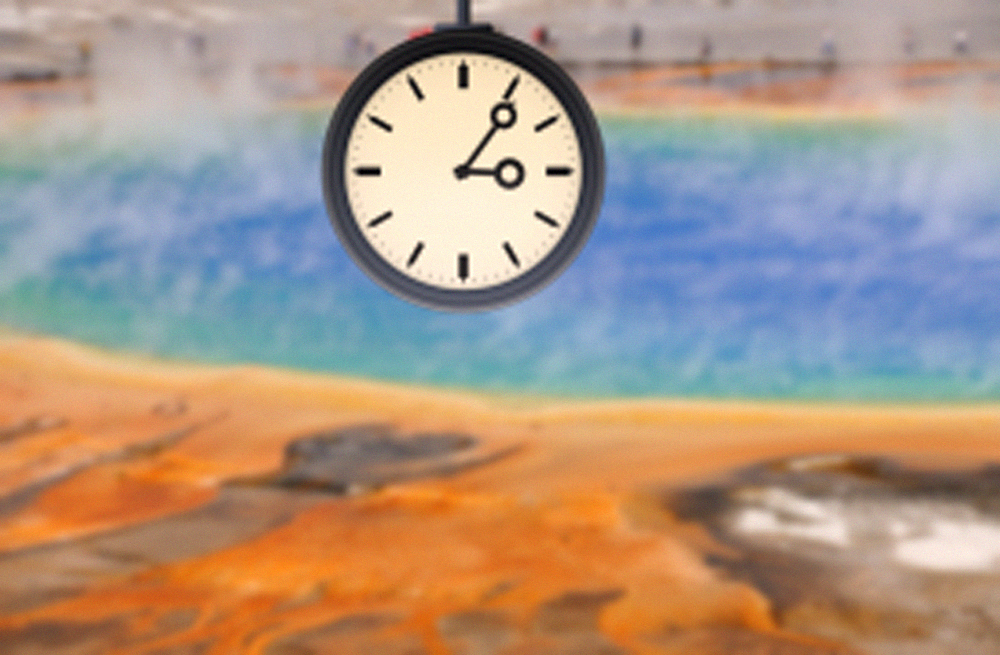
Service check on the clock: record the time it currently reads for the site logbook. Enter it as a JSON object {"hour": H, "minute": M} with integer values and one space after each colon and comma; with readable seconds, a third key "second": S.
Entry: {"hour": 3, "minute": 6}
